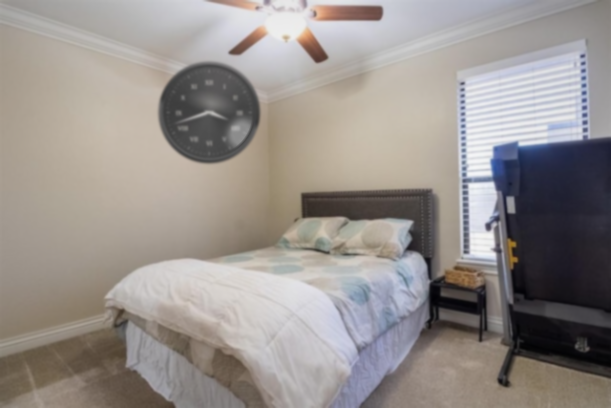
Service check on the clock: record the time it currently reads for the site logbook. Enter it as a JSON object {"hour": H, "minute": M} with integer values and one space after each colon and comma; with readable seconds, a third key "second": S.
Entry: {"hour": 3, "minute": 42}
